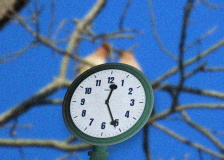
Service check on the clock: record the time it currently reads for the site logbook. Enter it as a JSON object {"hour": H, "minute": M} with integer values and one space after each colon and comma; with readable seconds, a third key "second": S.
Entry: {"hour": 12, "minute": 26}
